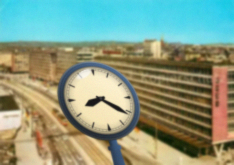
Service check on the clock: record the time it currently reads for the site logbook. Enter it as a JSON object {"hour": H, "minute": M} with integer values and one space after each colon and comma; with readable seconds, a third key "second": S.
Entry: {"hour": 8, "minute": 21}
